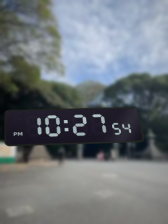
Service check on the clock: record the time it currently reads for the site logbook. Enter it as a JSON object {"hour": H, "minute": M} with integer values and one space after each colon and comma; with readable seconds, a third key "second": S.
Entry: {"hour": 10, "minute": 27, "second": 54}
